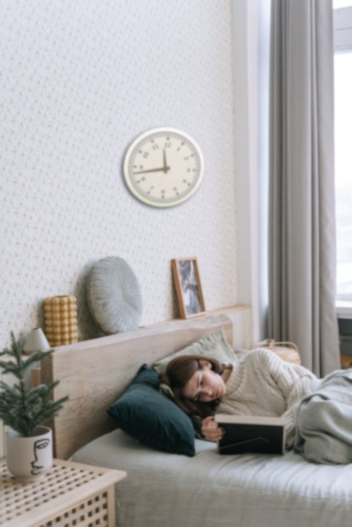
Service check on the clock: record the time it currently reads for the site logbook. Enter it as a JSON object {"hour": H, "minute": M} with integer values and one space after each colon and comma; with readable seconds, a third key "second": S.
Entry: {"hour": 11, "minute": 43}
